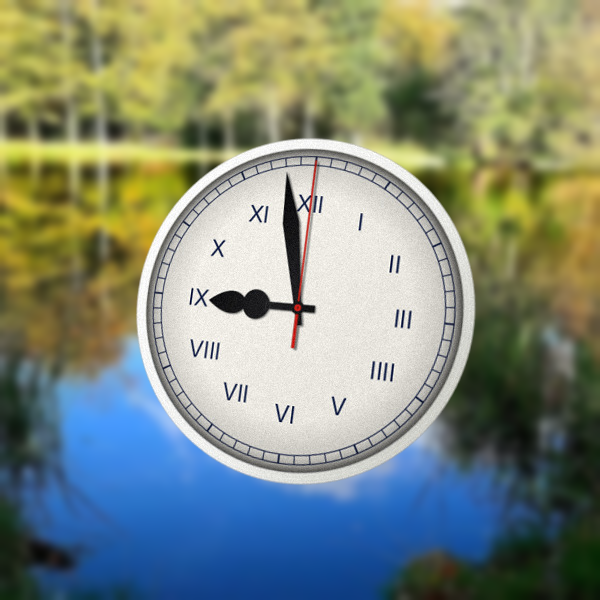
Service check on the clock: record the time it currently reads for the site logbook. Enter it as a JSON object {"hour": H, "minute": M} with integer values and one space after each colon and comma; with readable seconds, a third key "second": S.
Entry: {"hour": 8, "minute": 58, "second": 0}
